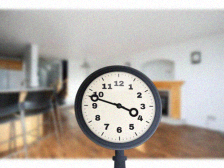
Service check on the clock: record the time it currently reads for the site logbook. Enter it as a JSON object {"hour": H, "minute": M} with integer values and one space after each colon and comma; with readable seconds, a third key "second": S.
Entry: {"hour": 3, "minute": 48}
